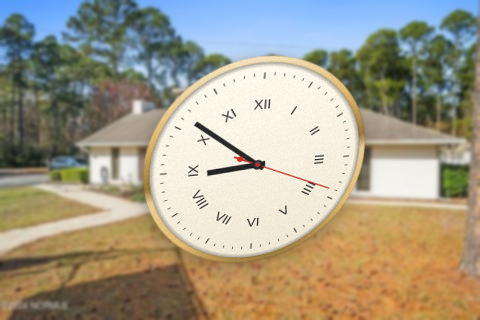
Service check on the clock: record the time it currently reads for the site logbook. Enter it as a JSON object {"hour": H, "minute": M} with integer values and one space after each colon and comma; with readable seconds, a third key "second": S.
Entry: {"hour": 8, "minute": 51, "second": 19}
